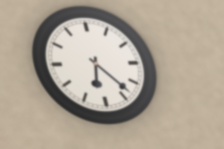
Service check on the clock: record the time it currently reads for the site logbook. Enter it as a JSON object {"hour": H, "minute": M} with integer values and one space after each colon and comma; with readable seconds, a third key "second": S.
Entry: {"hour": 6, "minute": 23}
